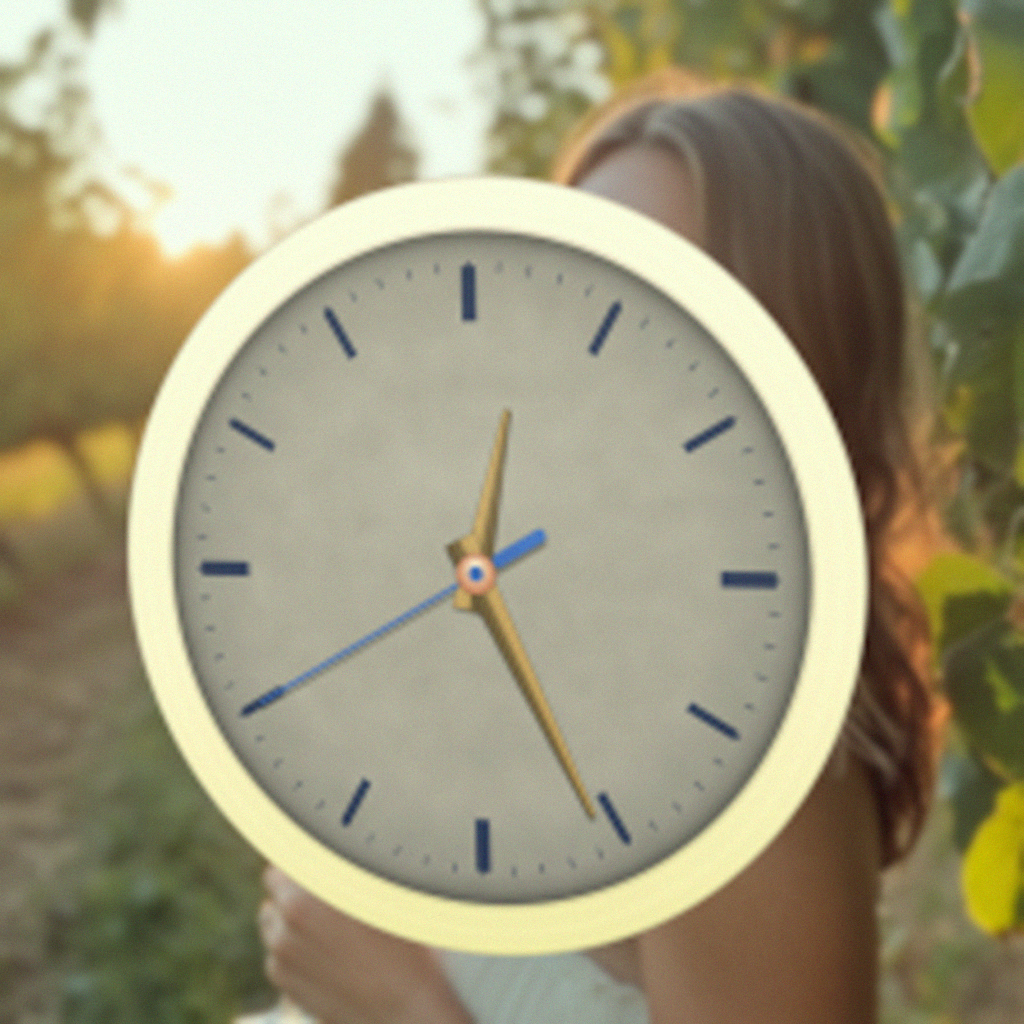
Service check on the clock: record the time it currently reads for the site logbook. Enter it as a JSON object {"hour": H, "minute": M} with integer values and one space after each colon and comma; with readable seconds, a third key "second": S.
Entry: {"hour": 12, "minute": 25, "second": 40}
